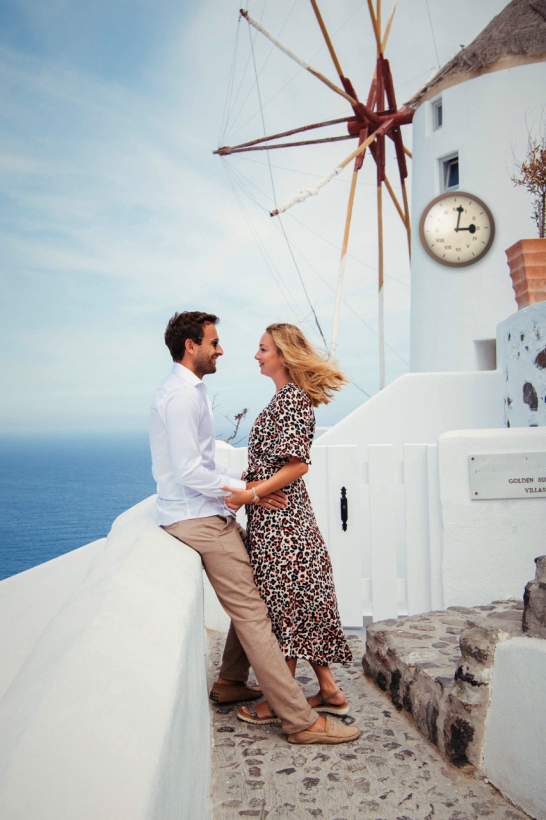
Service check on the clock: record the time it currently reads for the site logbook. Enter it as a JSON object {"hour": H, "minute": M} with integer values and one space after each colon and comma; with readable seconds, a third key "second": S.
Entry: {"hour": 3, "minute": 2}
